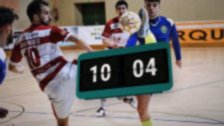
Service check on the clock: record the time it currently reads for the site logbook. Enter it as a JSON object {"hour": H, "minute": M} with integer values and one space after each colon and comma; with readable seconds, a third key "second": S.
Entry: {"hour": 10, "minute": 4}
